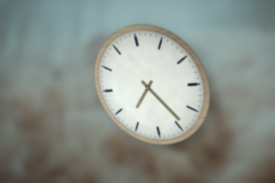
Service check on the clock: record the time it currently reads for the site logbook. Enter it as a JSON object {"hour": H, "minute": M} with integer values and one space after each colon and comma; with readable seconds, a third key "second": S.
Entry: {"hour": 7, "minute": 24}
